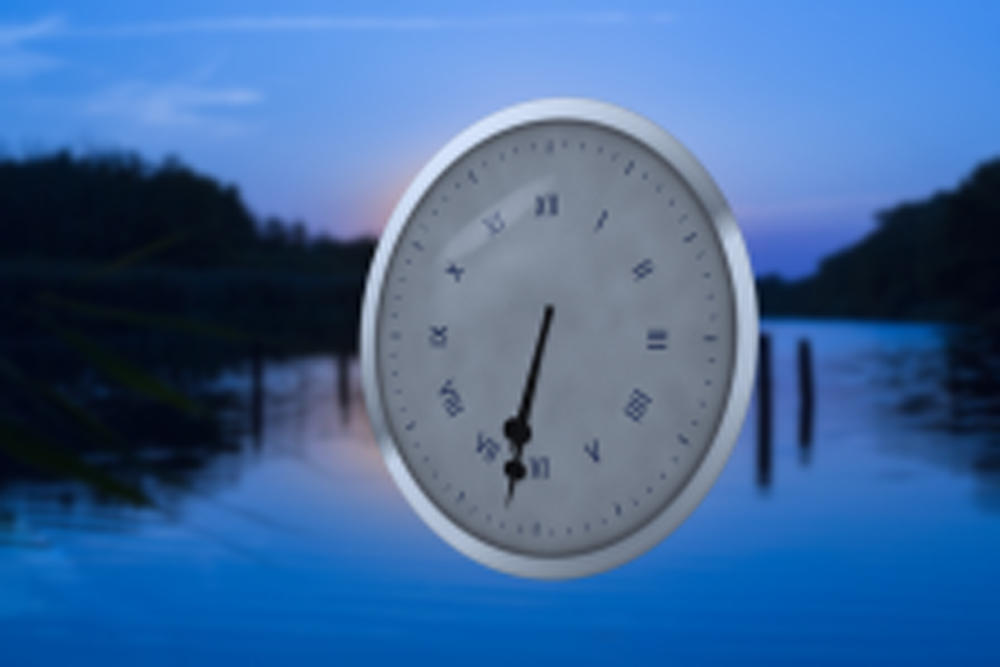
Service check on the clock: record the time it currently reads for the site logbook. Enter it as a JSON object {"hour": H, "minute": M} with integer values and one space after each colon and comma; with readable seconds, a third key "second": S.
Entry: {"hour": 6, "minute": 32}
